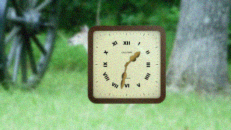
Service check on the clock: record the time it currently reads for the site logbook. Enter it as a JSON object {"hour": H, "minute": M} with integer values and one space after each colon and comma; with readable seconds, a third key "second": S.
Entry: {"hour": 1, "minute": 32}
